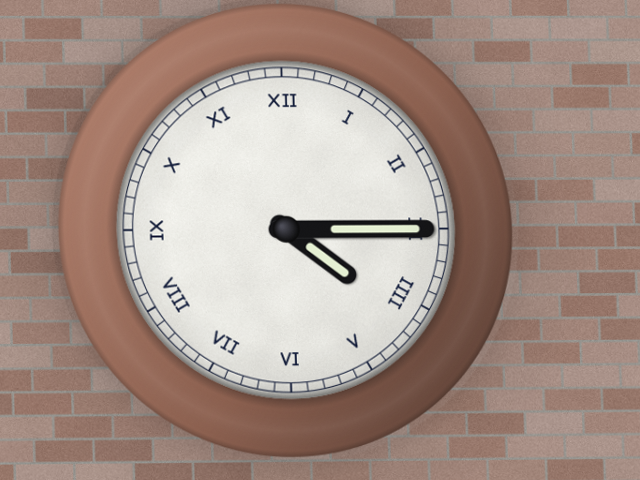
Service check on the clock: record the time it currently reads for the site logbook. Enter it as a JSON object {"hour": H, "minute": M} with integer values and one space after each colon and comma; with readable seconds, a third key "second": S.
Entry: {"hour": 4, "minute": 15}
